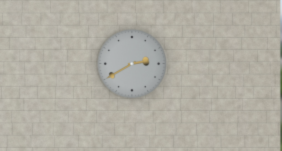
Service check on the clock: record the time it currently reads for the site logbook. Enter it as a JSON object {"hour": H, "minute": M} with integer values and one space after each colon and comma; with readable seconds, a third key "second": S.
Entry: {"hour": 2, "minute": 40}
